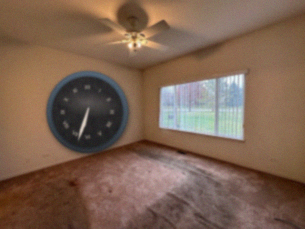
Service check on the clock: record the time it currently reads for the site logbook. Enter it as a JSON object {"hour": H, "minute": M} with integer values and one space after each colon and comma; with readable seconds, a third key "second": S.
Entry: {"hour": 6, "minute": 33}
